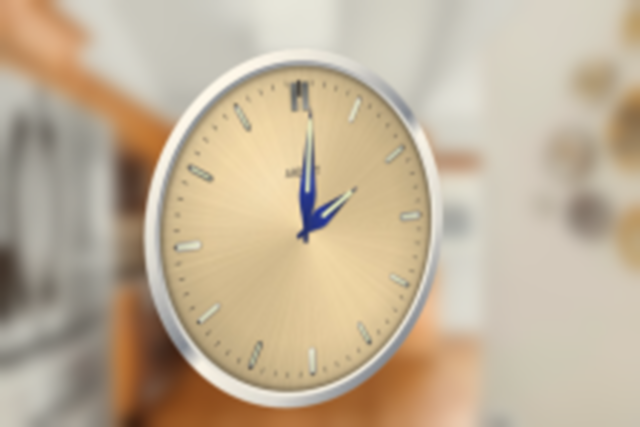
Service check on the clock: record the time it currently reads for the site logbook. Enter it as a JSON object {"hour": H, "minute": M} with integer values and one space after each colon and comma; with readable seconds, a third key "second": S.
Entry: {"hour": 2, "minute": 1}
